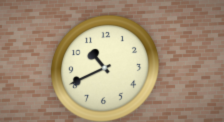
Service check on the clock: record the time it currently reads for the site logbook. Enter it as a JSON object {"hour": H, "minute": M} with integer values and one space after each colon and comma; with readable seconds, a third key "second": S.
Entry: {"hour": 10, "minute": 41}
